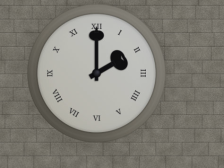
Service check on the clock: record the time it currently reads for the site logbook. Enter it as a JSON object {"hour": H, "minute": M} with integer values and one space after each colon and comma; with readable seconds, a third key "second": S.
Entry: {"hour": 2, "minute": 0}
